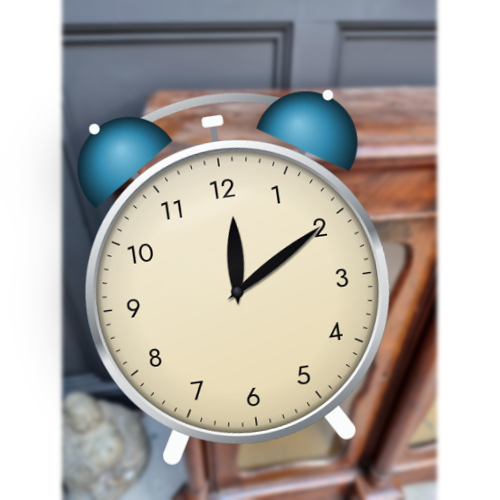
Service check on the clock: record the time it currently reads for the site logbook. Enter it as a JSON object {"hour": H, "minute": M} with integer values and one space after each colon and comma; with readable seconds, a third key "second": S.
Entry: {"hour": 12, "minute": 10}
